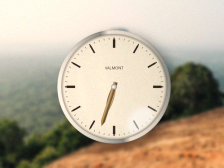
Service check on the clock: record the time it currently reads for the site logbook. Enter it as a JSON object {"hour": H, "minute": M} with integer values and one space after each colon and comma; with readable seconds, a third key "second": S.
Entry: {"hour": 6, "minute": 33}
